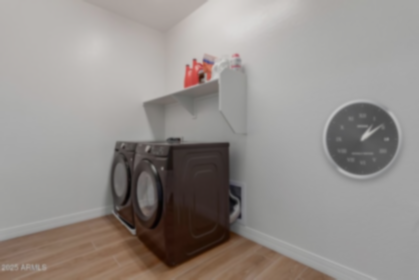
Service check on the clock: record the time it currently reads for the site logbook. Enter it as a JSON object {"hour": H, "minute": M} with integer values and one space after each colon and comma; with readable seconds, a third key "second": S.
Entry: {"hour": 1, "minute": 9}
